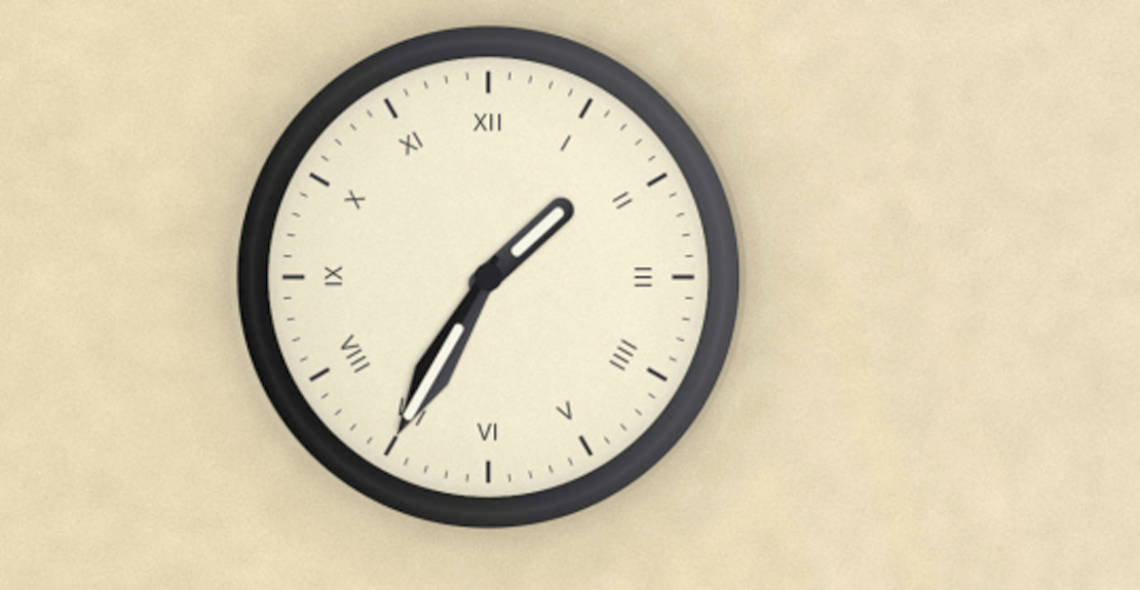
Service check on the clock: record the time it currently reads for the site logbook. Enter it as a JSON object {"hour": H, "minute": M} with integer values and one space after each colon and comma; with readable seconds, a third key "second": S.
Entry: {"hour": 1, "minute": 35}
